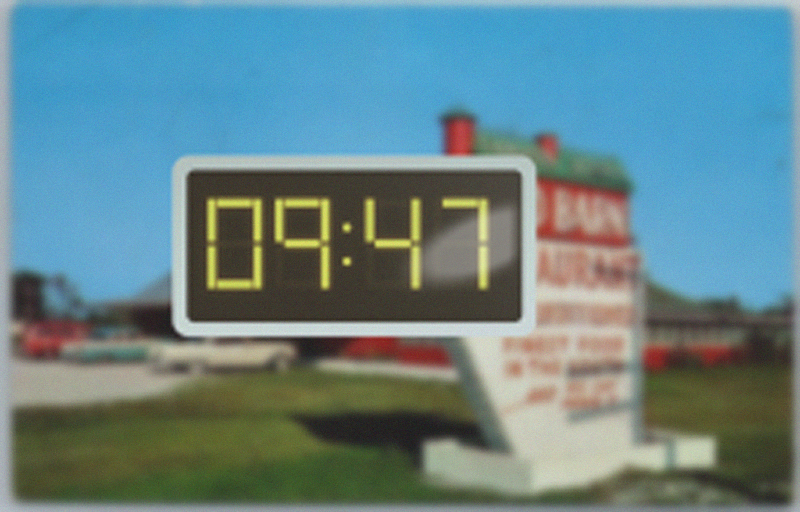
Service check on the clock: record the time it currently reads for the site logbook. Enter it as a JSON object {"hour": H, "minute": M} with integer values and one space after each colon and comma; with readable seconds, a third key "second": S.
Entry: {"hour": 9, "minute": 47}
